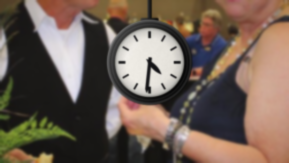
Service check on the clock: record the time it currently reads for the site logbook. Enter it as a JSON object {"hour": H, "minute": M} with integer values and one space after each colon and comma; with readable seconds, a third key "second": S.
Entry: {"hour": 4, "minute": 31}
